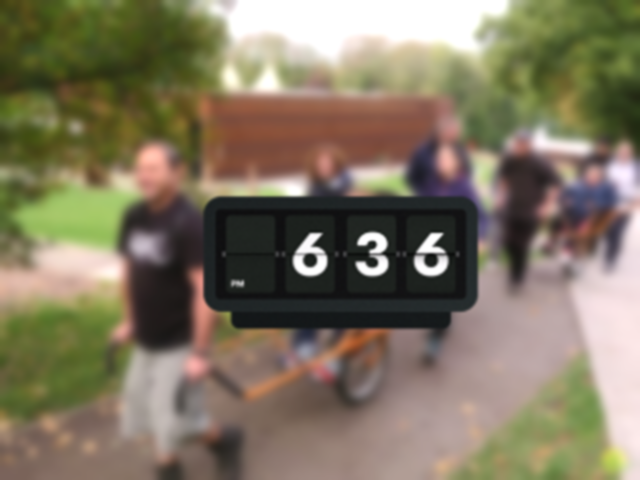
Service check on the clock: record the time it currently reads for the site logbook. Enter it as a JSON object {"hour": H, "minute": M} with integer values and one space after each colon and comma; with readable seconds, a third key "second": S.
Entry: {"hour": 6, "minute": 36}
